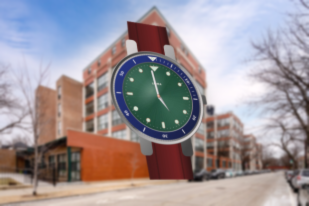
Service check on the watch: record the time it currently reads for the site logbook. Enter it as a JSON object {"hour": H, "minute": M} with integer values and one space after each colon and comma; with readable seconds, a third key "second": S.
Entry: {"hour": 4, "minute": 59}
